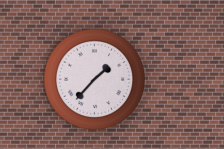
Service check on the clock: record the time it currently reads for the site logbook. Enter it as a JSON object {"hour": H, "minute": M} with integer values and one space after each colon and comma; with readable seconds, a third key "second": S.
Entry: {"hour": 1, "minute": 37}
